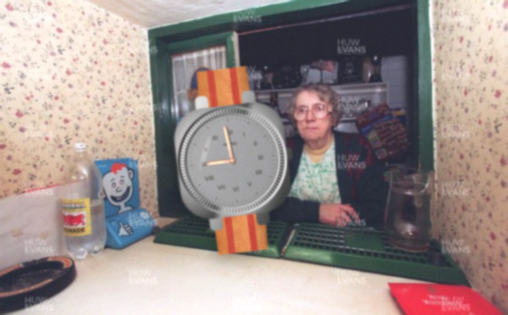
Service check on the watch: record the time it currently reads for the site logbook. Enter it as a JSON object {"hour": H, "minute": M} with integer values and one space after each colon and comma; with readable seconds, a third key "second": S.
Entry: {"hour": 8, "minute": 59}
